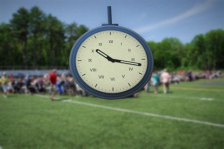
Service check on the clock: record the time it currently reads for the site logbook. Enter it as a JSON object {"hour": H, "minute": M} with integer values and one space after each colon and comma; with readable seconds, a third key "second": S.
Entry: {"hour": 10, "minute": 17}
